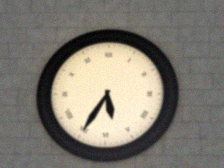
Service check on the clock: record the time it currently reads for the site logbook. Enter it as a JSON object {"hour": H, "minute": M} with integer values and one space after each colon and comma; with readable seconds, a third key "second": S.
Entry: {"hour": 5, "minute": 35}
